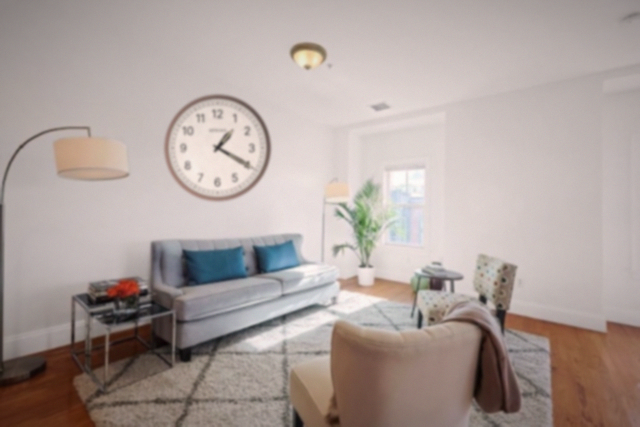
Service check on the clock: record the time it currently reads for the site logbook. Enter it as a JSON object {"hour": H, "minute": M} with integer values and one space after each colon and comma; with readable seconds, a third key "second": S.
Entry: {"hour": 1, "minute": 20}
